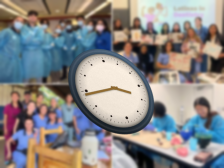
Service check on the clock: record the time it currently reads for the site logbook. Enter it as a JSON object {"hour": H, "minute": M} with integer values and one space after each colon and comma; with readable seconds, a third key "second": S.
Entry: {"hour": 3, "minute": 44}
